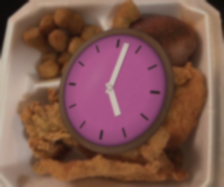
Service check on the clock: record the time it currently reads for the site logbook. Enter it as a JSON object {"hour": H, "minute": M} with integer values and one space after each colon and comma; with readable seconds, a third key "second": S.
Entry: {"hour": 5, "minute": 2}
